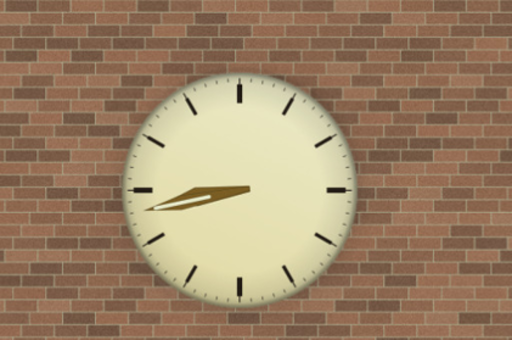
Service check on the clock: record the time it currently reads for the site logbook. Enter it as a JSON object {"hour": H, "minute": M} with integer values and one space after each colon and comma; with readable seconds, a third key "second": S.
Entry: {"hour": 8, "minute": 43}
